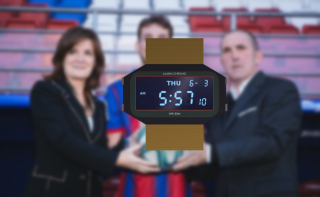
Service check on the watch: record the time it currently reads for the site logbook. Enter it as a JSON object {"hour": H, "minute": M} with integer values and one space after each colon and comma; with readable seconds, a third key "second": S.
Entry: {"hour": 5, "minute": 57, "second": 10}
